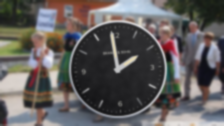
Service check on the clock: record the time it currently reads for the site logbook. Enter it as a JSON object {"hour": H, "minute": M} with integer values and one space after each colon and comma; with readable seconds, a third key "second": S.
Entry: {"hour": 1, "minute": 59}
